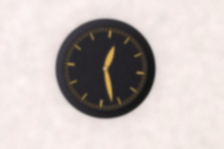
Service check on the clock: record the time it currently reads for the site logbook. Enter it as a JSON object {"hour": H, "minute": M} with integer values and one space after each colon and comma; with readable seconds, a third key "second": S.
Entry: {"hour": 12, "minute": 27}
